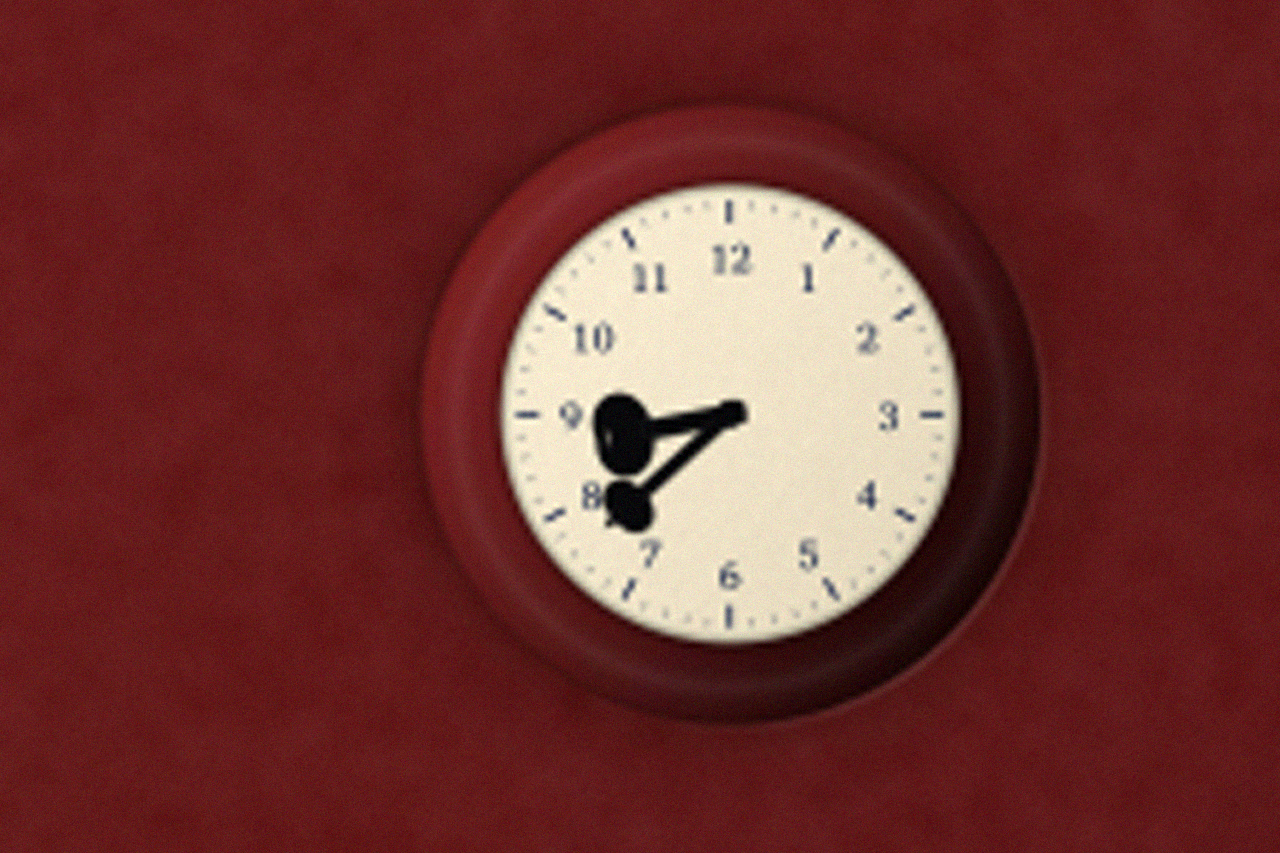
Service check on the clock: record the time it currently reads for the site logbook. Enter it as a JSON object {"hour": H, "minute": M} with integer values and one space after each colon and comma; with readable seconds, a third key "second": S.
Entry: {"hour": 8, "minute": 38}
